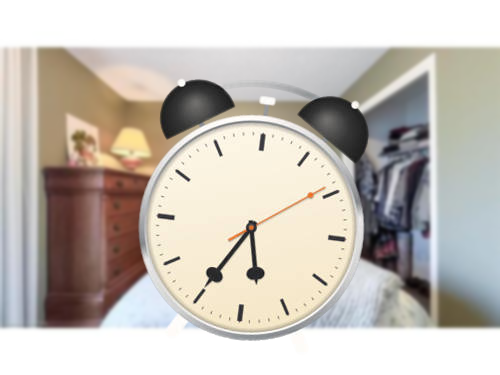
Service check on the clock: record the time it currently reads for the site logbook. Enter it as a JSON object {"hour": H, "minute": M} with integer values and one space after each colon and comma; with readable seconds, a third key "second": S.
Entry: {"hour": 5, "minute": 35, "second": 9}
